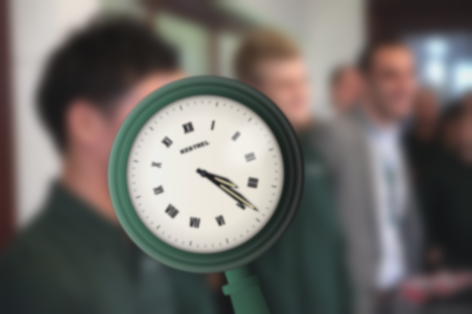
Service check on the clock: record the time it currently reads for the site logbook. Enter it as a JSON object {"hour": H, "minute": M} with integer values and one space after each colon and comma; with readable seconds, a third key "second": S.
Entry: {"hour": 4, "minute": 24}
